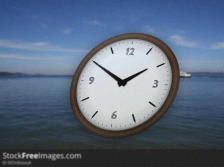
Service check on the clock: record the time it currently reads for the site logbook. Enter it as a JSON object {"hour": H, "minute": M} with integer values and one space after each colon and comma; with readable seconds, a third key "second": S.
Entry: {"hour": 1, "minute": 50}
